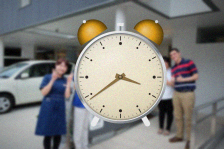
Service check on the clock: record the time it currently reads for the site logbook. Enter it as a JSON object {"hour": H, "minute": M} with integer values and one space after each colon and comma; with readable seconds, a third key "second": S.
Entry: {"hour": 3, "minute": 39}
